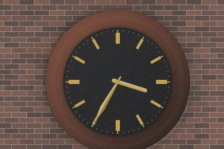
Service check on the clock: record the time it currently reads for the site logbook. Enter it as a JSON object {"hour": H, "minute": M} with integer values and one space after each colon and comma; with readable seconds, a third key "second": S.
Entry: {"hour": 3, "minute": 35}
